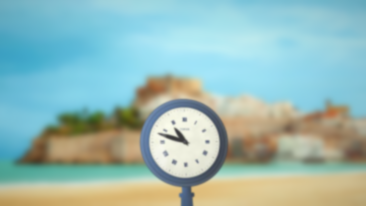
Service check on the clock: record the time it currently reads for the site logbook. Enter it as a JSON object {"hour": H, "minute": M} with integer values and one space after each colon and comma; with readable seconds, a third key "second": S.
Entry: {"hour": 10, "minute": 48}
